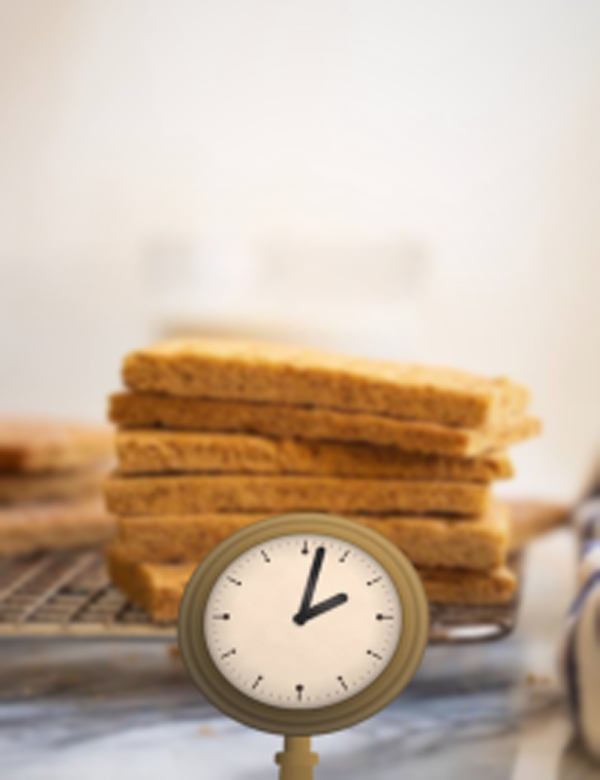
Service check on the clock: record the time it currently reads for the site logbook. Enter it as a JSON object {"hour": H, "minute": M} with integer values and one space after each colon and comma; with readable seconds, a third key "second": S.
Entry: {"hour": 2, "minute": 2}
